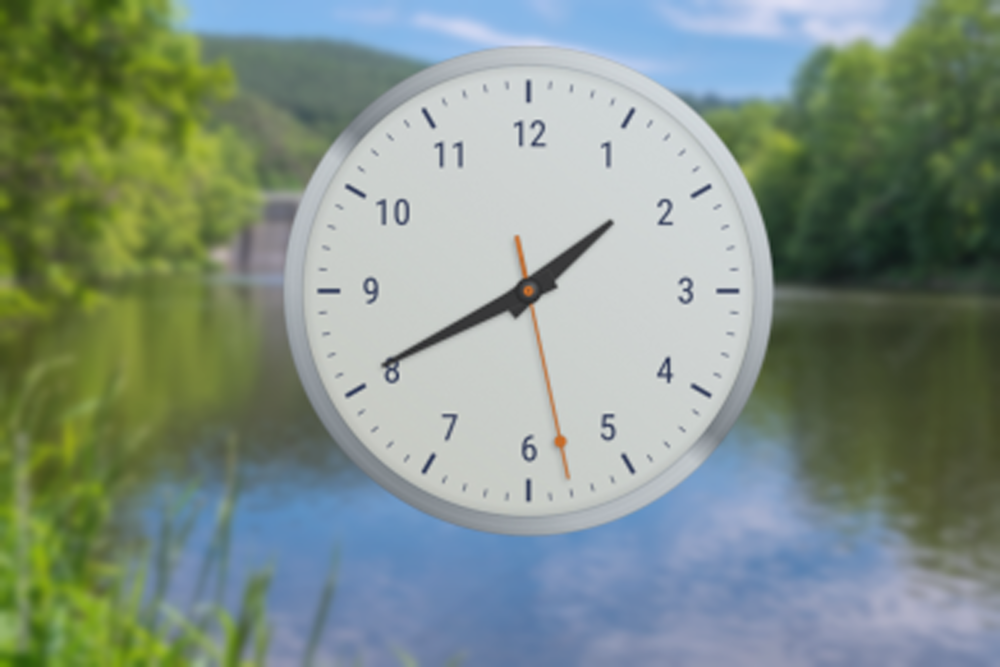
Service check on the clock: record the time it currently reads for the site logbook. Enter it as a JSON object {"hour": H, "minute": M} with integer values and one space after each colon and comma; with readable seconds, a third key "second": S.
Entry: {"hour": 1, "minute": 40, "second": 28}
